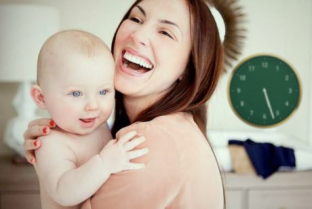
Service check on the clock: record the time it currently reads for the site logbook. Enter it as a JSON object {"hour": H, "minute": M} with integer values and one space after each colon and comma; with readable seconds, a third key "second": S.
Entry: {"hour": 5, "minute": 27}
